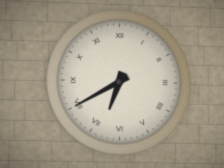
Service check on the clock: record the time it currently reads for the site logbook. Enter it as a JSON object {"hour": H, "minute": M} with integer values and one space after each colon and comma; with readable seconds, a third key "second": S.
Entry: {"hour": 6, "minute": 40}
